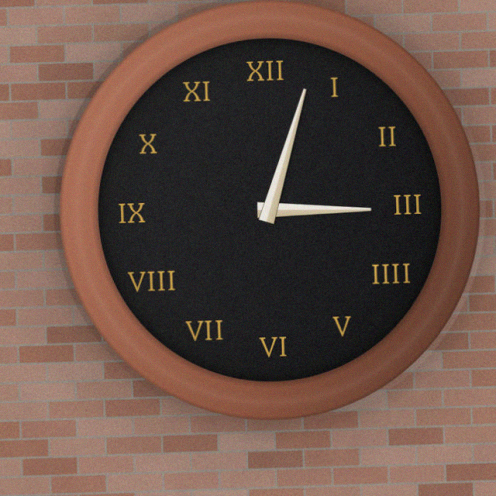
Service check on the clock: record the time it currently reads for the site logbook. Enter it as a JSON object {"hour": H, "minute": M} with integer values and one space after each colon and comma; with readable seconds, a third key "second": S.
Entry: {"hour": 3, "minute": 3}
